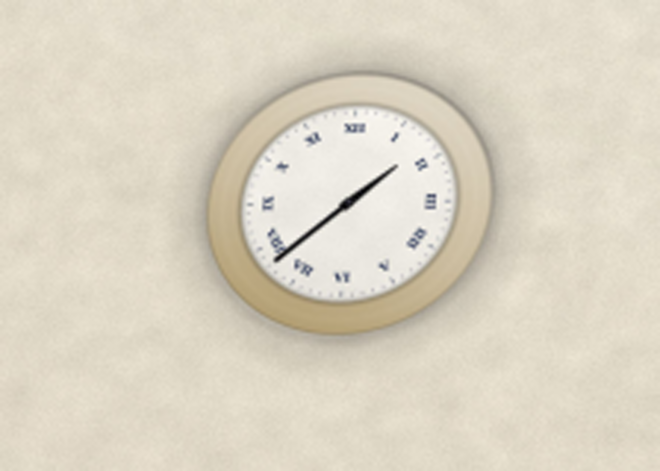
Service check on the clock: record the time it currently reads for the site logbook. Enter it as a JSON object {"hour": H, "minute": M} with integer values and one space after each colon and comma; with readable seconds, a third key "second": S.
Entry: {"hour": 1, "minute": 38}
